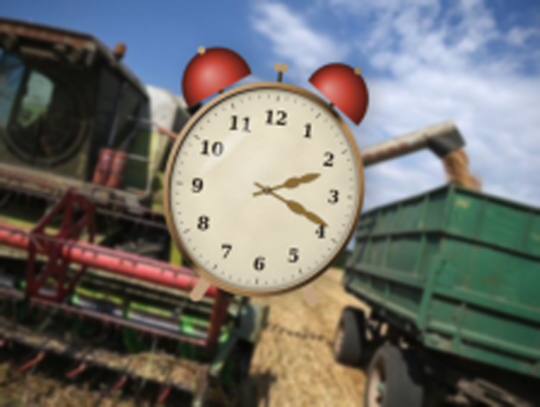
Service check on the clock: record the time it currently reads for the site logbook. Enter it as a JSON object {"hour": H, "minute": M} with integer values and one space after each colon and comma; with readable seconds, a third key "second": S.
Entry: {"hour": 2, "minute": 19}
